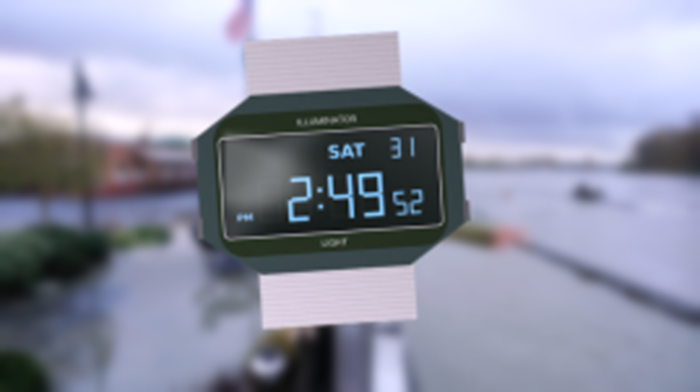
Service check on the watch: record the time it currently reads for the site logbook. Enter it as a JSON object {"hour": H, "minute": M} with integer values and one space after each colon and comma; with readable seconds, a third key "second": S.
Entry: {"hour": 2, "minute": 49, "second": 52}
